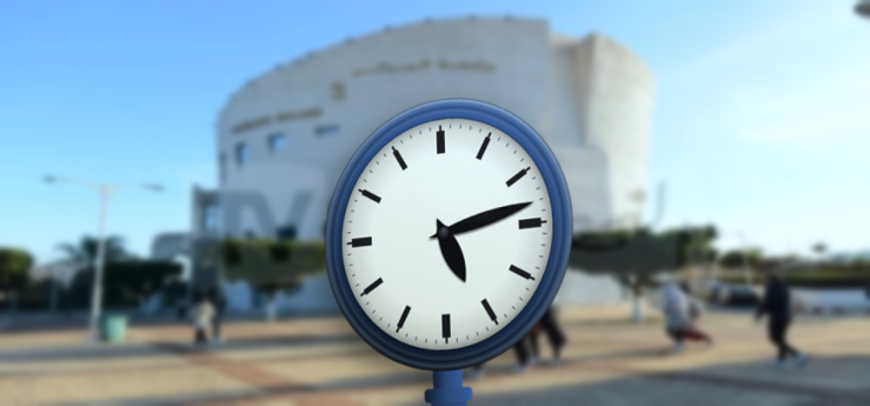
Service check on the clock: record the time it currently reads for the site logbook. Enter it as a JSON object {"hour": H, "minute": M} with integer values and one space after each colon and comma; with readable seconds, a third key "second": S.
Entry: {"hour": 5, "minute": 13}
